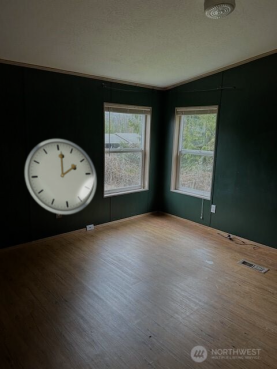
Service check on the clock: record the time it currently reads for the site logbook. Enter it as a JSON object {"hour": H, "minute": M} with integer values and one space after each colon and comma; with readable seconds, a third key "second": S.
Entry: {"hour": 2, "minute": 1}
